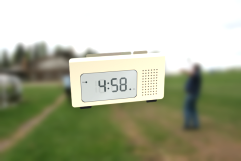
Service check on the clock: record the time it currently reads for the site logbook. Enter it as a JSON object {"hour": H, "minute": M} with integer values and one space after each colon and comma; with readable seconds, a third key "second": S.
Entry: {"hour": 4, "minute": 58}
